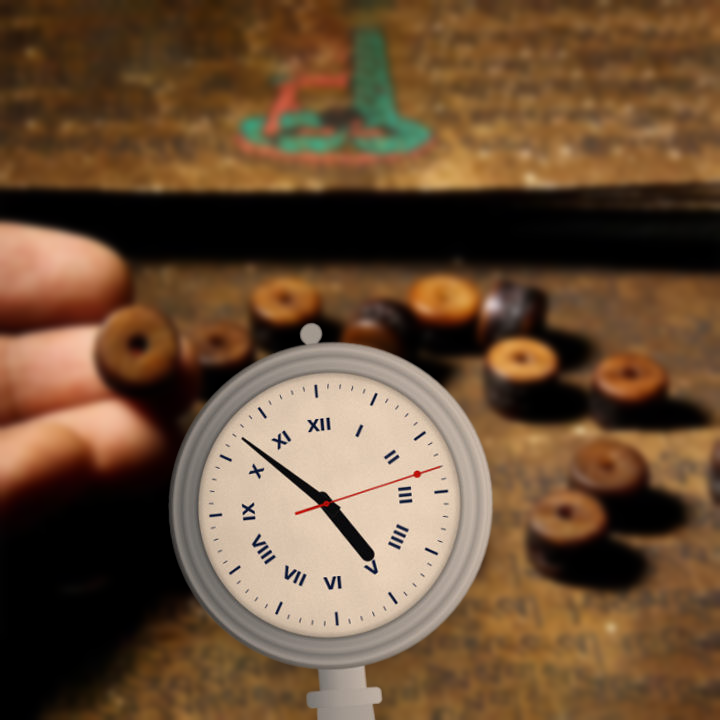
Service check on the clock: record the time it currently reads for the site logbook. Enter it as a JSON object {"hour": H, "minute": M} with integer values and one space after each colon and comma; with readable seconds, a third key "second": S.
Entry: {"hour": 4, "minute": 52, "second": 13}
